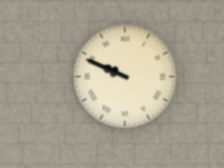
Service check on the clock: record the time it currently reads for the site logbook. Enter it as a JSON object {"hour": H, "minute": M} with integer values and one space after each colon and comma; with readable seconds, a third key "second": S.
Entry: {"hour": 9, "minute": 49}
